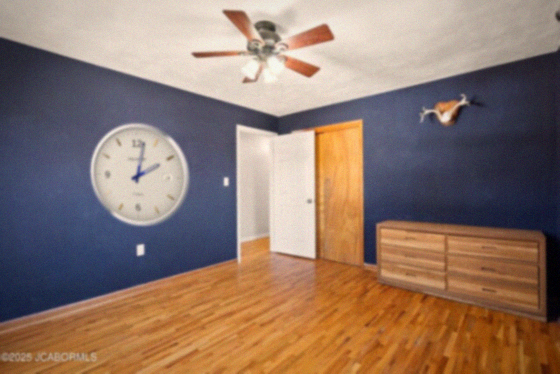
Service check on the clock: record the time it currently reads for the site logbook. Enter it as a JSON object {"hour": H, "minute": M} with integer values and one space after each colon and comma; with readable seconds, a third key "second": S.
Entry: {"hour": 2, "minute": 2}
